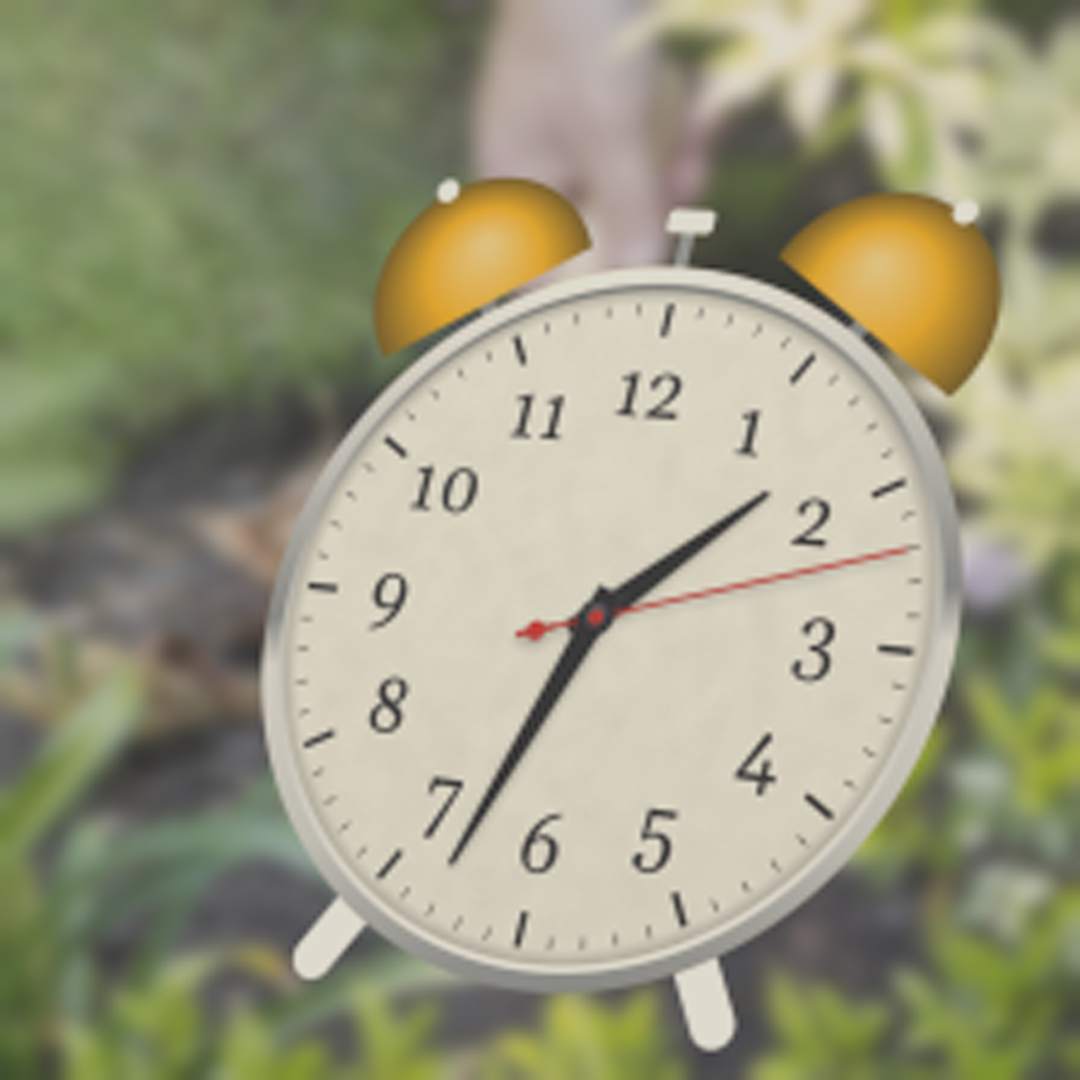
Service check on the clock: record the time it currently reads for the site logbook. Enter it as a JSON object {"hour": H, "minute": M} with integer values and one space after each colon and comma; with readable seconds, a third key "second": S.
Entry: {"hour": 1, "minute": 33, "second": 12}
